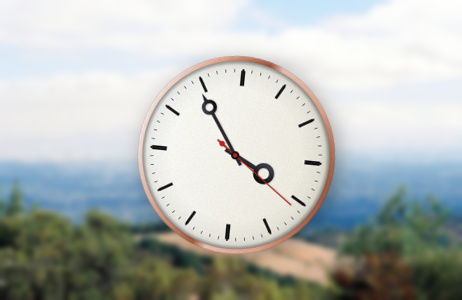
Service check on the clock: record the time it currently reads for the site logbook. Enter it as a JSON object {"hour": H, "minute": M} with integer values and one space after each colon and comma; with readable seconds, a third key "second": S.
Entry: {"hour": 3, "minute": 54, "second": 21}
